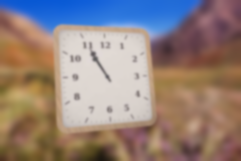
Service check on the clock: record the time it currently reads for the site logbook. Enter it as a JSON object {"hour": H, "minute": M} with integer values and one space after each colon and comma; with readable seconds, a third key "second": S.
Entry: {"hour": 10, "minute": 55}
